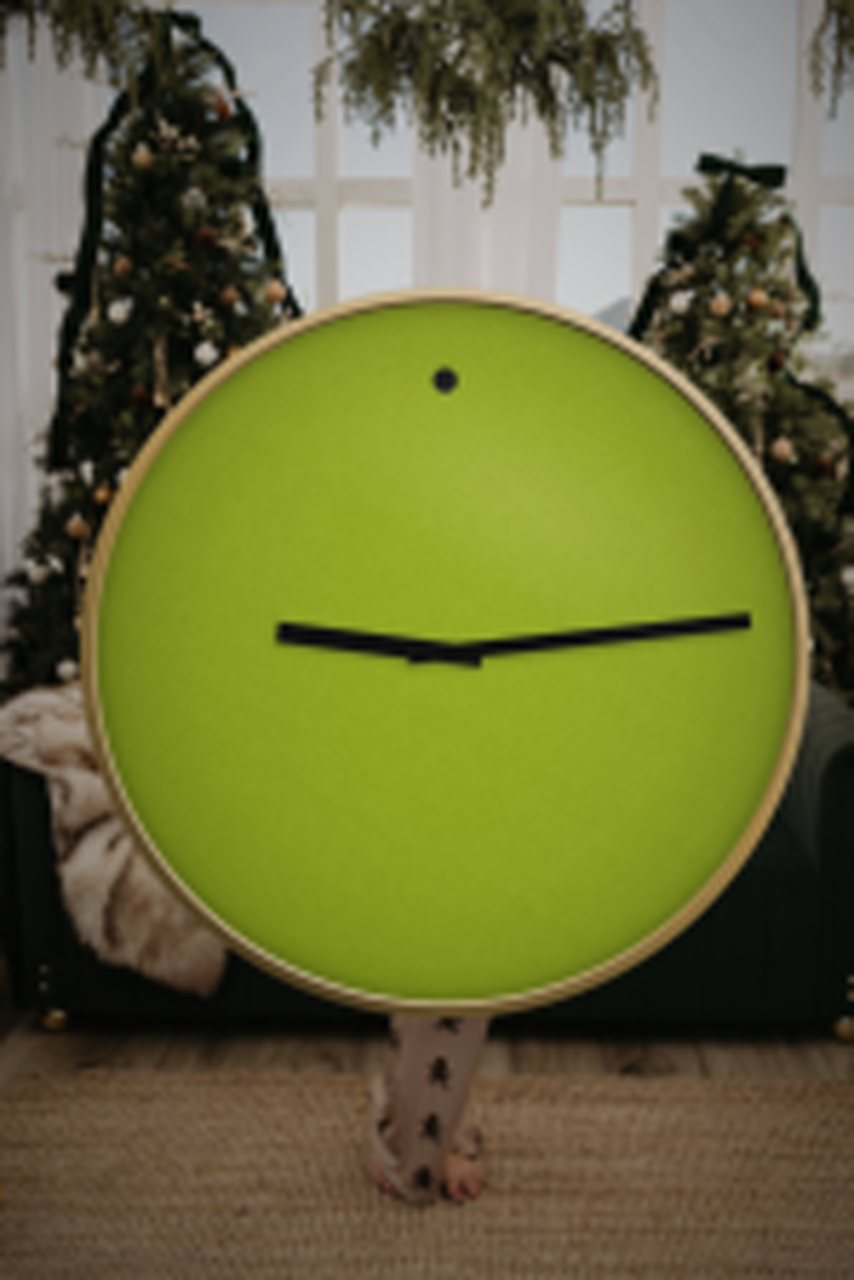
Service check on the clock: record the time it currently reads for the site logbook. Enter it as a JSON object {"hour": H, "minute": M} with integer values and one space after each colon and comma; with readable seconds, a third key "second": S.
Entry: {"hour": 9, "minute": 14}
